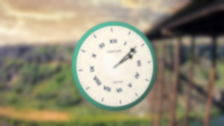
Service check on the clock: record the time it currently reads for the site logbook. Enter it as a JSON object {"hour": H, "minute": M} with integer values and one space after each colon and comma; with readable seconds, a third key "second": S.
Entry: {"hour": 2, "minute": 9}
